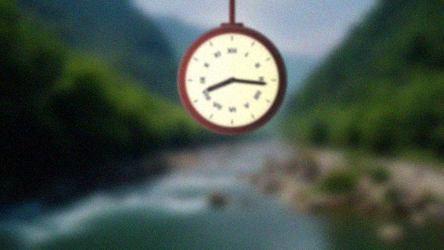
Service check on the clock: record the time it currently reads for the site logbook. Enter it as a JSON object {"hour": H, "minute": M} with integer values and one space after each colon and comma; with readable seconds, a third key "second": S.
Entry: {"hour": 8, "minute": 16}
